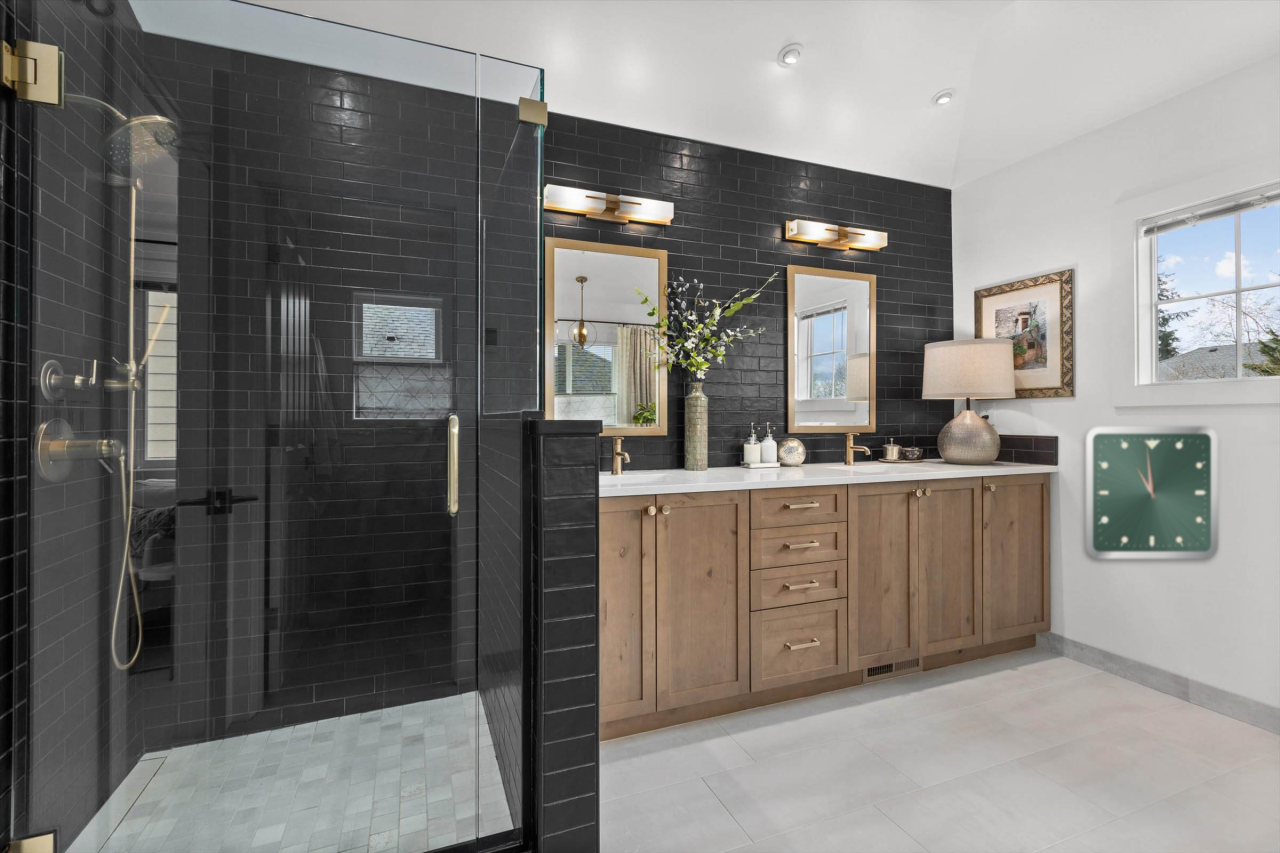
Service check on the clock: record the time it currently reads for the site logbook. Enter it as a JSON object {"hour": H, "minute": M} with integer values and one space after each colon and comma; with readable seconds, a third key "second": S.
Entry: {"hour": 10, "minute": 59}
